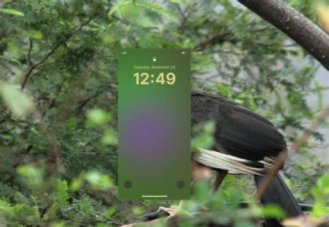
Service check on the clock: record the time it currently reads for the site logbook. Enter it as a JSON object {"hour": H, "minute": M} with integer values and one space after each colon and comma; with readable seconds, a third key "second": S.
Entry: {"hour": 12, "minute": 49}
